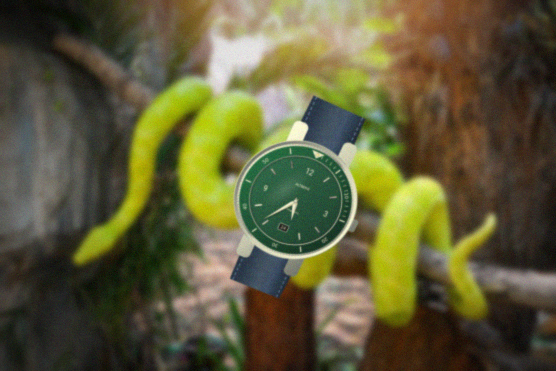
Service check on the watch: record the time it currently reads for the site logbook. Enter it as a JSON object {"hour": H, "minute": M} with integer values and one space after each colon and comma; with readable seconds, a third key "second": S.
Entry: {"hour": 5, "minute": 36}
